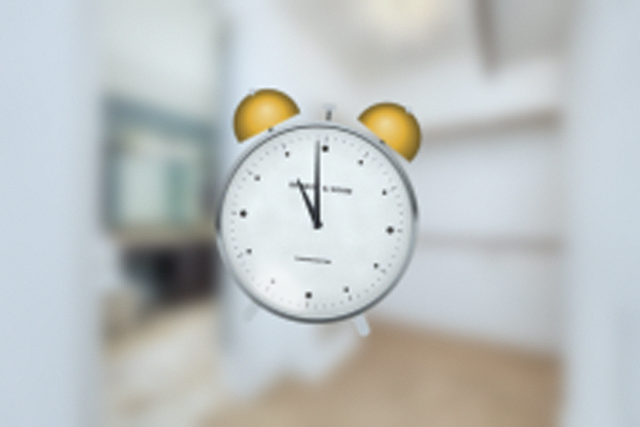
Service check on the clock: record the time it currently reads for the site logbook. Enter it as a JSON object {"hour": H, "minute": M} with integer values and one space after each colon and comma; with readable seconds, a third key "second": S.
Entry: {"hour": 10, "minute": 59}
